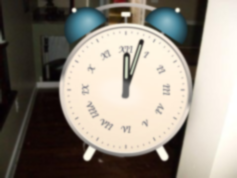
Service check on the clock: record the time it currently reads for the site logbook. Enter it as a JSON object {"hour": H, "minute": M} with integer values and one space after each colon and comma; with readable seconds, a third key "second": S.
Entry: {"hour": 12, "minute": 3}
